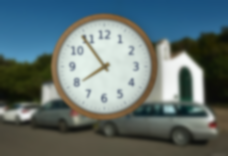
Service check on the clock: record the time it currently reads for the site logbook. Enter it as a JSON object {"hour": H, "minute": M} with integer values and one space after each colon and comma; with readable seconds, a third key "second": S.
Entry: {"hour": 7, "minute": 54}
